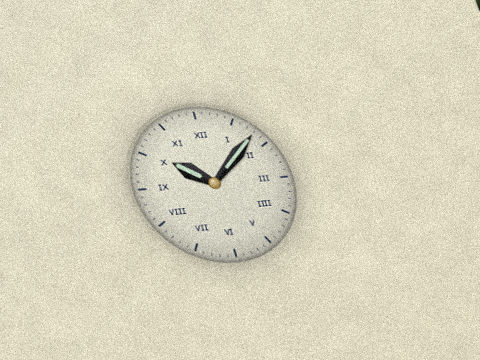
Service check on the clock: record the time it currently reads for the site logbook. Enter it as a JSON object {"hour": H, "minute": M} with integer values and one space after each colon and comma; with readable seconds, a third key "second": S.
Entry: {"hour": 10, "minute": 8}
